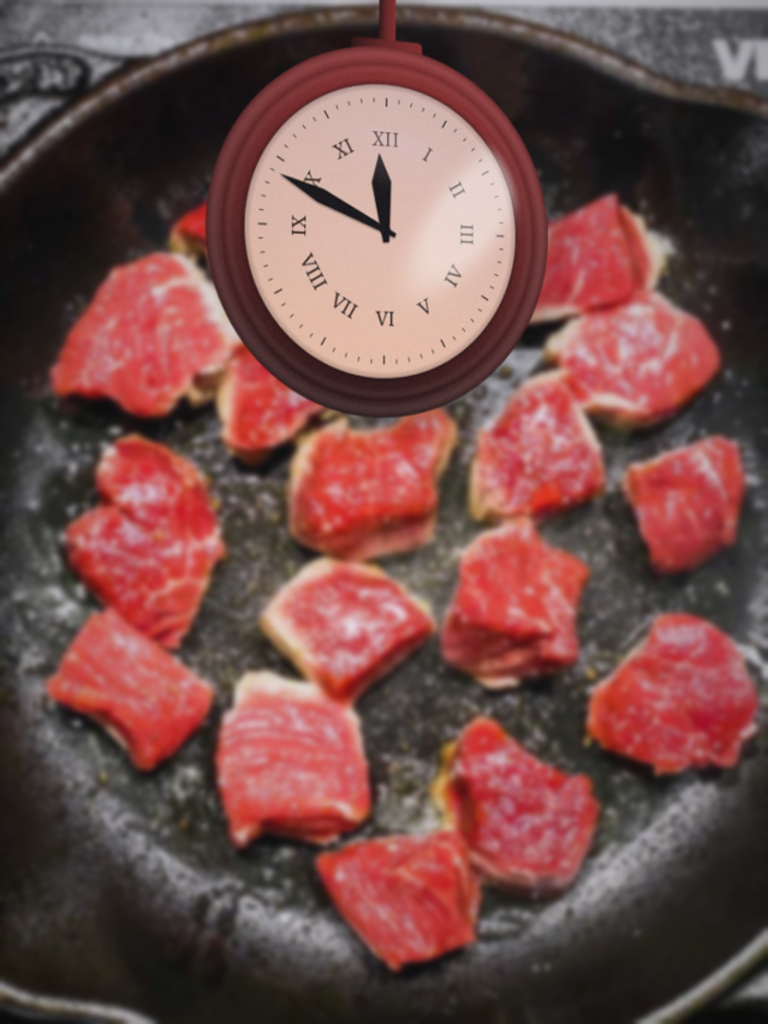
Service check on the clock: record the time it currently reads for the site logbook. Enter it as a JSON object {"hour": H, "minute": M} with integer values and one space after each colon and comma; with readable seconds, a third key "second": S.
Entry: {"hour": 11, "minute": 49}
